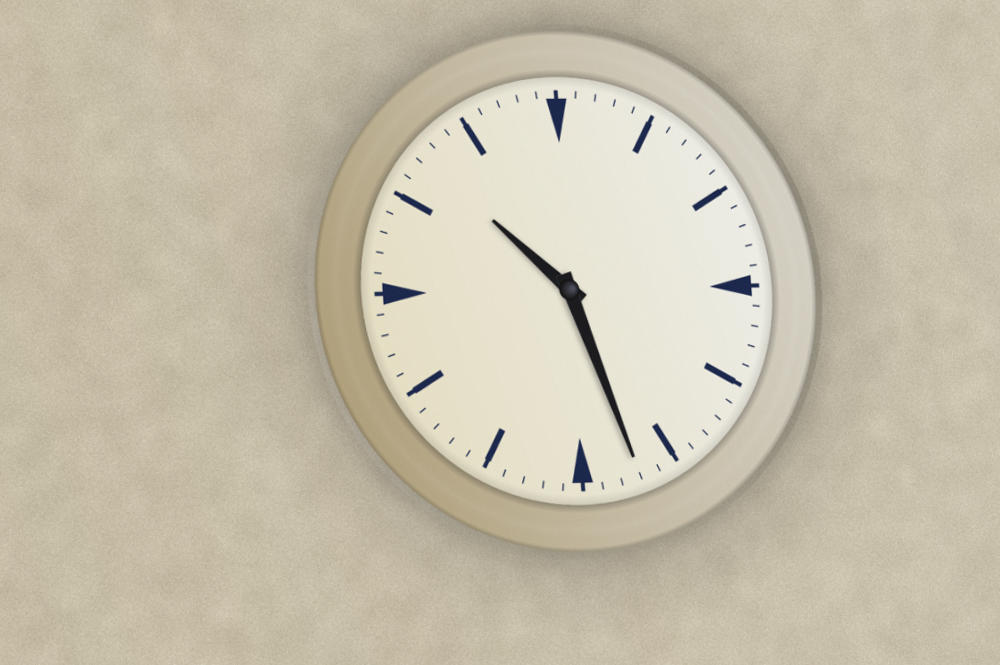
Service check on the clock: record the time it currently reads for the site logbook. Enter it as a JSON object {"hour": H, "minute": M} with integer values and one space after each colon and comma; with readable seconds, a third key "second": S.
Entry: {"hour": 10, "minute": 27}
